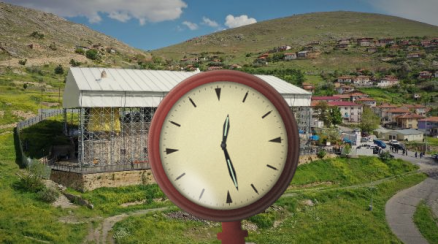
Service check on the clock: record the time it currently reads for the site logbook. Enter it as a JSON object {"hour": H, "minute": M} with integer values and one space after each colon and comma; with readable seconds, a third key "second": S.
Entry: {"hour": 12, "minute": 28}
